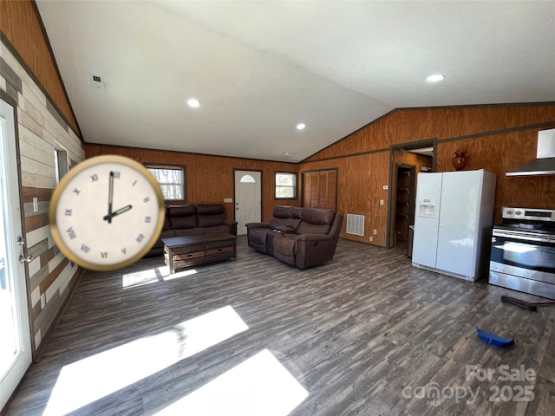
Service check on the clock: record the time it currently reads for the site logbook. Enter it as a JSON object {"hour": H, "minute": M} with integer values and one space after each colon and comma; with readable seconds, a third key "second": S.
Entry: {"hour": 1, "minute": 59}
